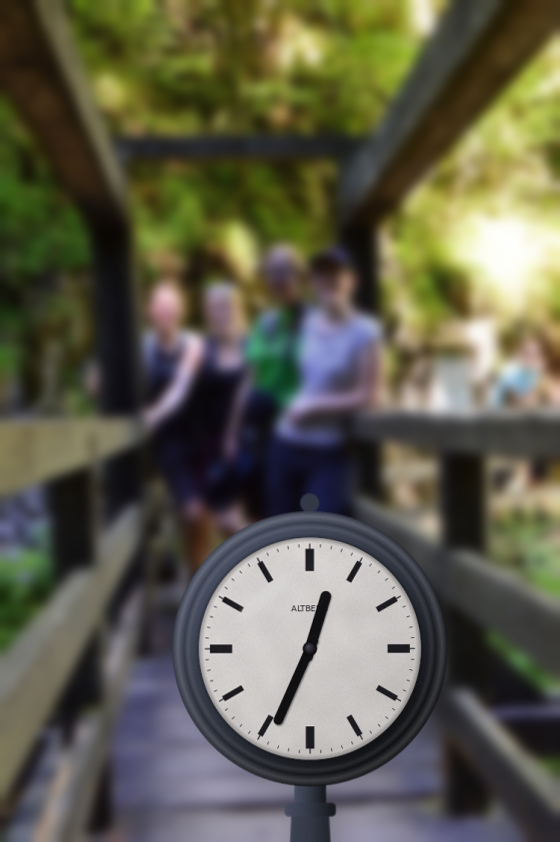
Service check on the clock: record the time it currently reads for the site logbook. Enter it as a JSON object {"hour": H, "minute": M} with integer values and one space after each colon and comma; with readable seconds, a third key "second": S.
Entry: {"hour": 12, "minute": 34}
